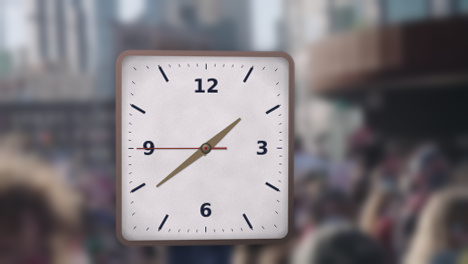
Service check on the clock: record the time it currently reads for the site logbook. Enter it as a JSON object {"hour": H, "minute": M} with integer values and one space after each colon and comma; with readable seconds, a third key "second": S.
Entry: {"hour": 1, "minute": 38, "second": 45}
